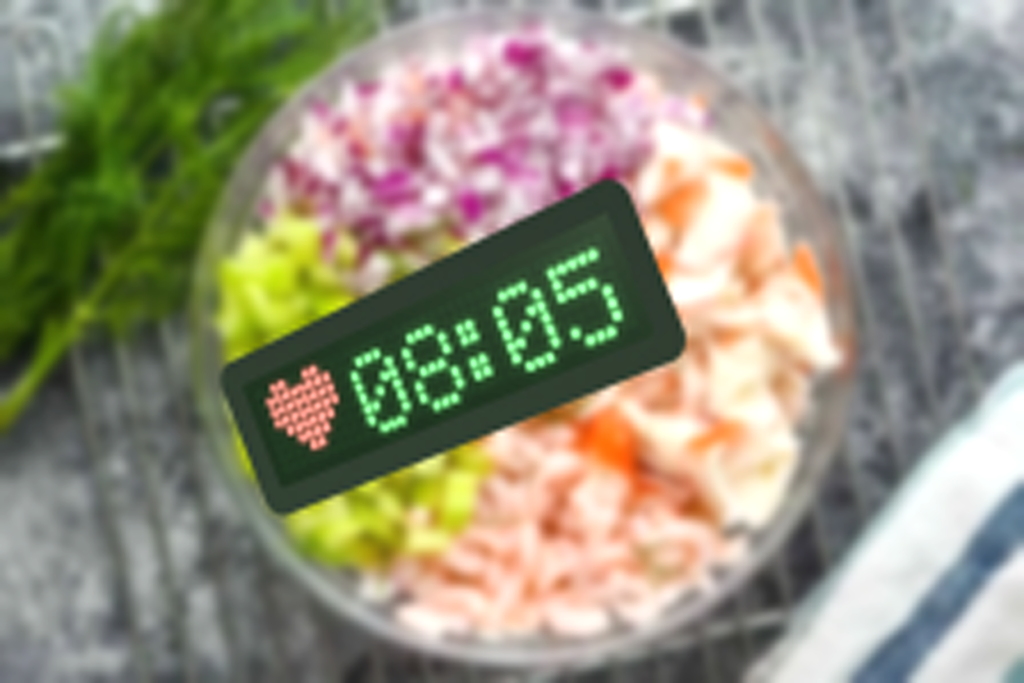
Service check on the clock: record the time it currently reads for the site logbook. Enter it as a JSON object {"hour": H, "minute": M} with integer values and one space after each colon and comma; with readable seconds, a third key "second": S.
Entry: {"hour": 8, "minute": 5}
